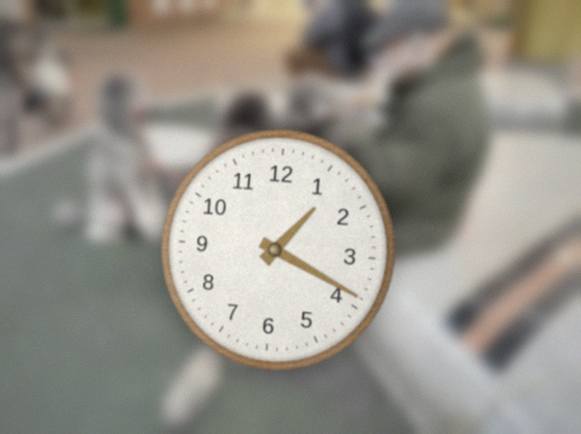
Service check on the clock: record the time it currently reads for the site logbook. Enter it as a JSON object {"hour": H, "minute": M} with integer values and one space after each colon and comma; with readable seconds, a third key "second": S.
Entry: {"hour": 1, "minute": 19}
